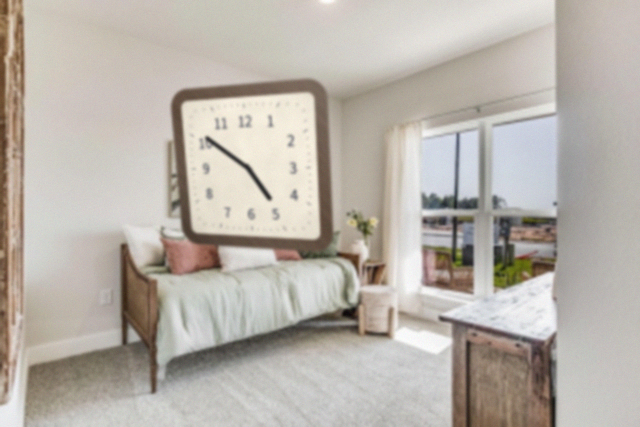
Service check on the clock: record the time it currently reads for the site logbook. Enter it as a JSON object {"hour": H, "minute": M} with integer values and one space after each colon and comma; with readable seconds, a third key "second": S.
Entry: {"hour": 4, "minute": 51}
